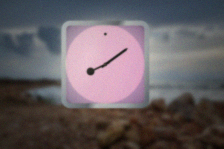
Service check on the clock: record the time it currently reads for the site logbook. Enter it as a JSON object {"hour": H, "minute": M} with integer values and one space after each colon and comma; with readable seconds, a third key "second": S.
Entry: {"hour": 8, "minute": 9}
